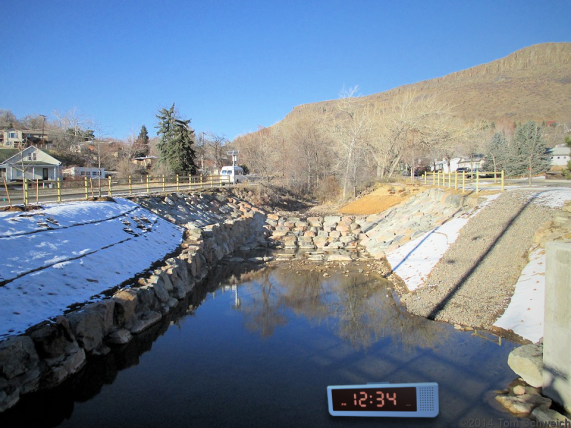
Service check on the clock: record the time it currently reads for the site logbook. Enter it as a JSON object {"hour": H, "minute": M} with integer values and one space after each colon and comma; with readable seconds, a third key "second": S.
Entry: {"hour": 12, "minute": 34}
